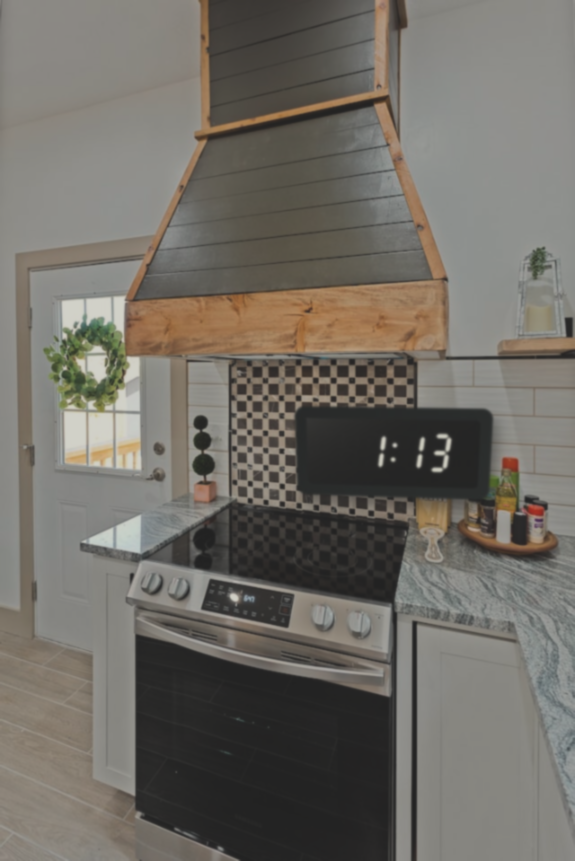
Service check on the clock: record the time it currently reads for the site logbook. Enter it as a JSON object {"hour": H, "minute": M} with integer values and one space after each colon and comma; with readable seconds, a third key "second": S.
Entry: {"hour": 1, "minute": 13}
